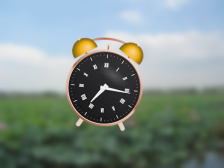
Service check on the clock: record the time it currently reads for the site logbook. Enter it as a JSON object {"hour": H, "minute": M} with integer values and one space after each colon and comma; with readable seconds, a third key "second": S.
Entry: {"hour": 7, "minute": 16}
